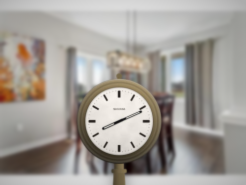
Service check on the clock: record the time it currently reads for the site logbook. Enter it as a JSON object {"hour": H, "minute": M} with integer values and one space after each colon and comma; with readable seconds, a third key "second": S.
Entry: {"hour": 8, "minute": 11}
